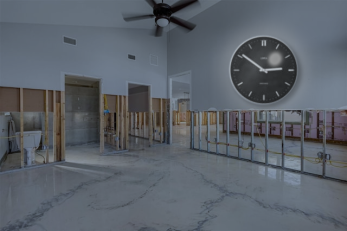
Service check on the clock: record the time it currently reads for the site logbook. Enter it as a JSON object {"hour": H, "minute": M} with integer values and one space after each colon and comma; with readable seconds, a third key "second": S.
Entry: {"hour": 2, "minute": 51}
